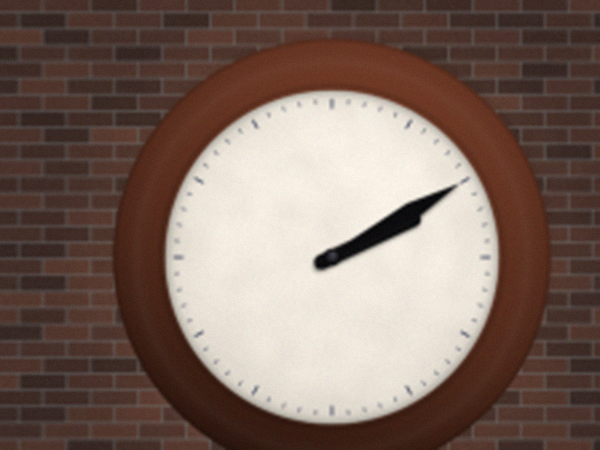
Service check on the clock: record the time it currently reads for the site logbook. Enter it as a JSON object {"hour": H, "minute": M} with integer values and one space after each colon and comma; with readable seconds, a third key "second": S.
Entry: {"hour": 2, "minute": 10}
